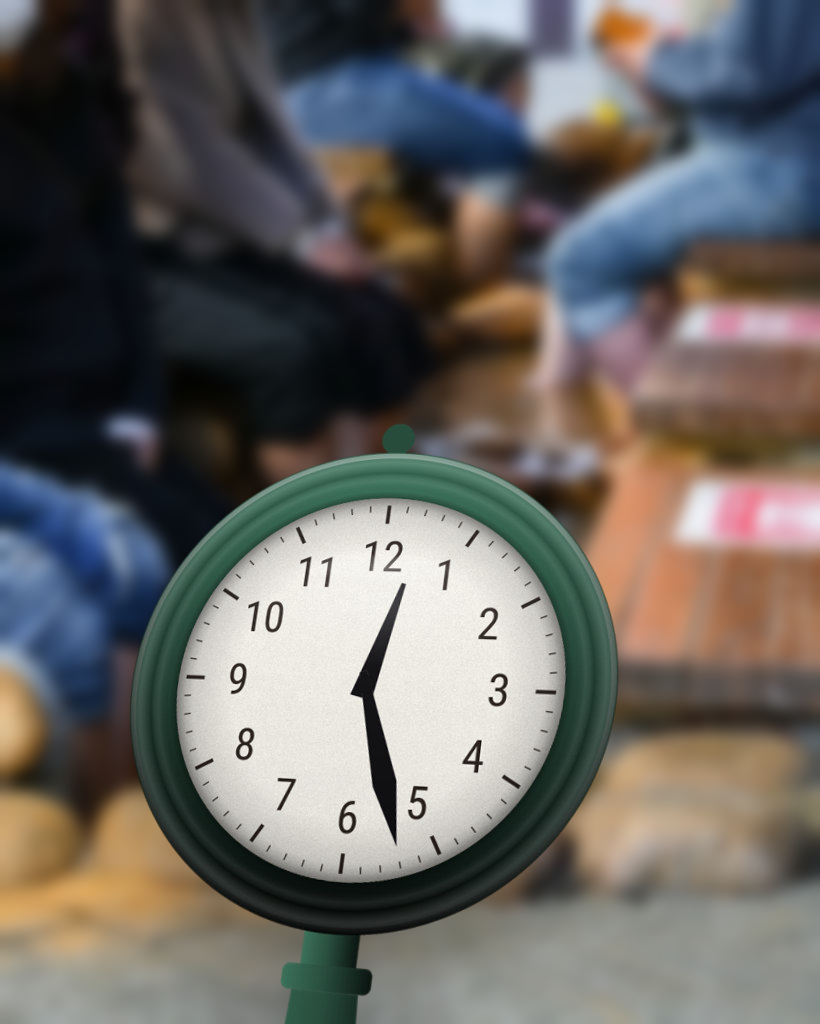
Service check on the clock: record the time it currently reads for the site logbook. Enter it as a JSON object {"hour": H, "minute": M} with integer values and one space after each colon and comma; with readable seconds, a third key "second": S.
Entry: {"hour": 12, "minute": 27}
